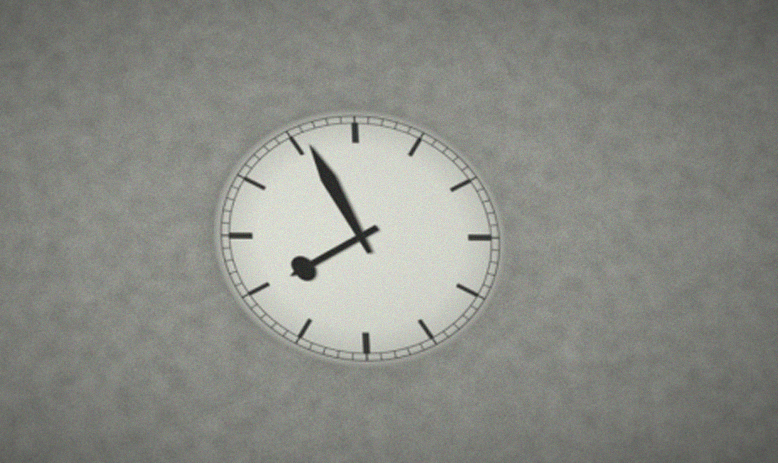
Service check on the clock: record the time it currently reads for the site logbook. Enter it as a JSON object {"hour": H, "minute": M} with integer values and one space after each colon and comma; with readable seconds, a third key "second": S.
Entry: {"hour": 7, "minute": 56}
